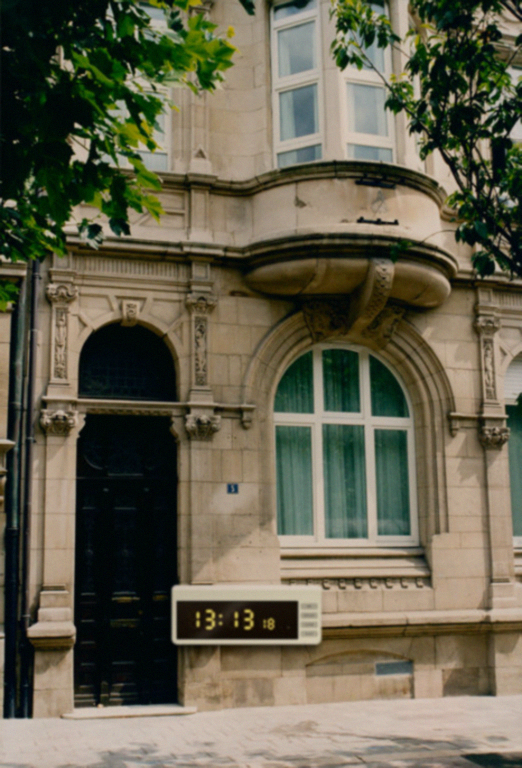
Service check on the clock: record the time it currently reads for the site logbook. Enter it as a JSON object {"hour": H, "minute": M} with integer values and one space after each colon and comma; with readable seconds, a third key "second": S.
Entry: {"hour": 13, "minute": 13}
